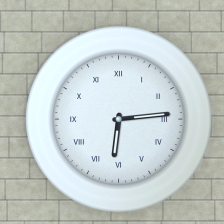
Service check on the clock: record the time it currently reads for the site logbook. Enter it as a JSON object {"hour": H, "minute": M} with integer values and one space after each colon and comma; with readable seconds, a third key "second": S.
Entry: {"hour": 6, "minute": 14}
